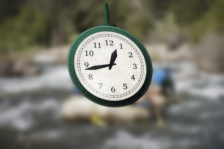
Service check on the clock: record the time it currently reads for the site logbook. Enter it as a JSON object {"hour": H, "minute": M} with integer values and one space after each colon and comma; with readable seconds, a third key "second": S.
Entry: {"hour": 12, "minute": 43}
